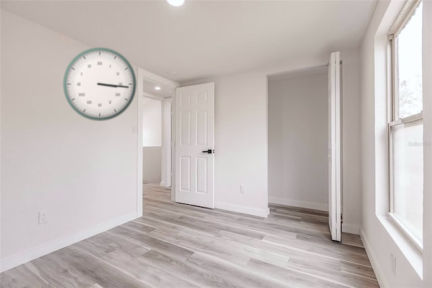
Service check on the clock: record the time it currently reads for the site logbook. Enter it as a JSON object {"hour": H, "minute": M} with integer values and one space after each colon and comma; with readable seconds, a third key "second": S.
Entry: {"hour": 3, "minute": 16}
